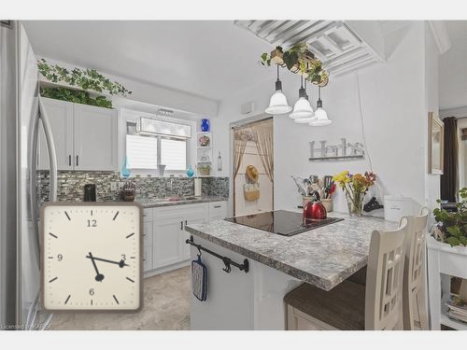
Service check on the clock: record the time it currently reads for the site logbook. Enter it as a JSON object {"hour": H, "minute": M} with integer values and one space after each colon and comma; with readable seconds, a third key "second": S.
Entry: {"hour": 5, "minute": 17}
